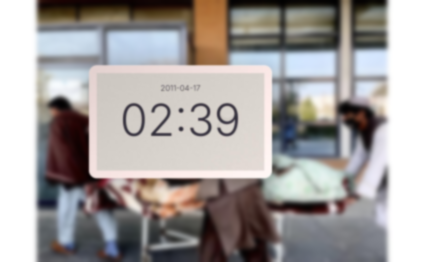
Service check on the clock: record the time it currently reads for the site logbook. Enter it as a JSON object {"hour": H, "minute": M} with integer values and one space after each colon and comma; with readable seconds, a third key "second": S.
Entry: {"hour": 2, "minute": 39}
